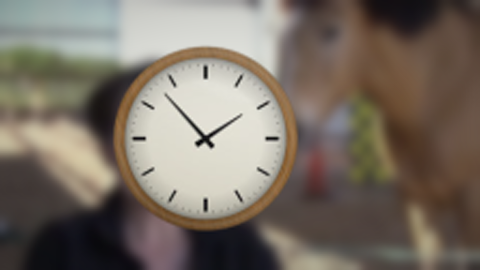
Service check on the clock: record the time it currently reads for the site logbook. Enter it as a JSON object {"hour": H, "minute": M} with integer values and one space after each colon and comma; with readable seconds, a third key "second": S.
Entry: {"hour": 1, "minute": 53}
